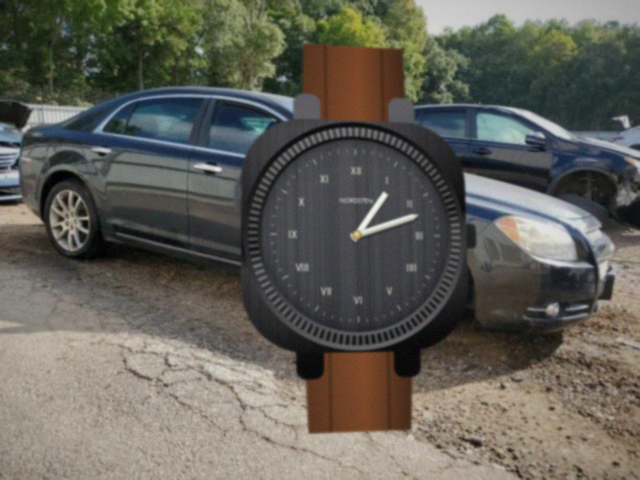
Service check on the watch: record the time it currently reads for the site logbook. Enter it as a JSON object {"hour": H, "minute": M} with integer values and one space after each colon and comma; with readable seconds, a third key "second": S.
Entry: {"hour": 1, "minute": 12}
